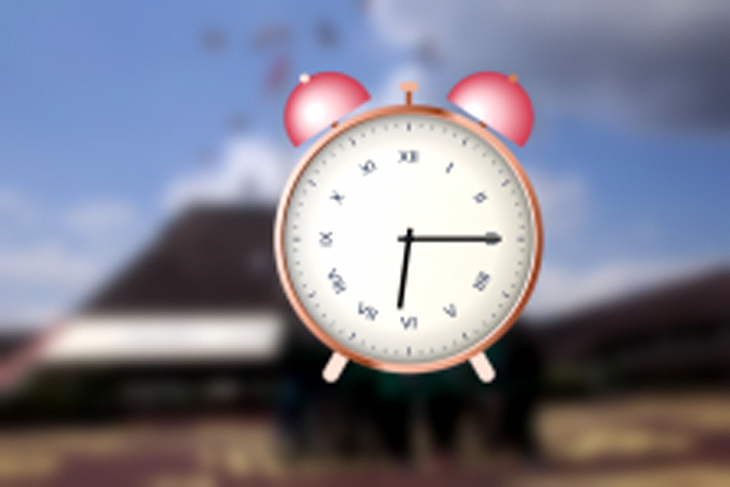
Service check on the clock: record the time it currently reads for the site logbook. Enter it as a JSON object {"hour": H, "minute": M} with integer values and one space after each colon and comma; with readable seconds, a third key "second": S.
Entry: {"hour": 6, "minute": 15}
